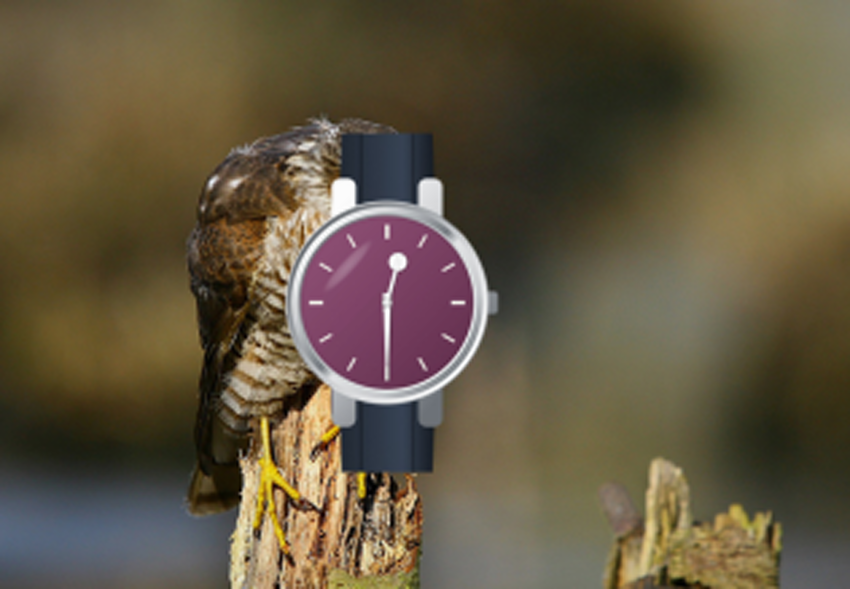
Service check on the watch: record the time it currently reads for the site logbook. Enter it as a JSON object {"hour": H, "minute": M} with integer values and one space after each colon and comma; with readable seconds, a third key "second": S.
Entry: {"hour": 12, "minute": 30}
